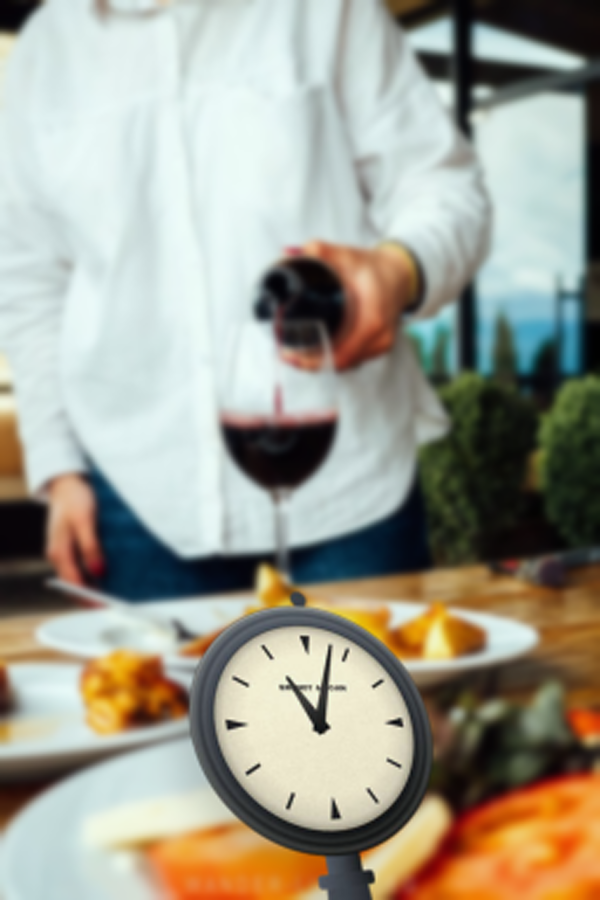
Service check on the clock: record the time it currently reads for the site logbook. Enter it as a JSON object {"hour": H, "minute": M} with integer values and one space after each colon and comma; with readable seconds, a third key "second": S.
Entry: {"hour": 11, "minute": 3}
